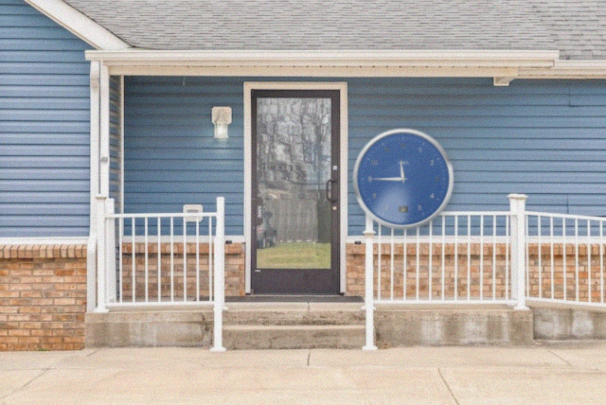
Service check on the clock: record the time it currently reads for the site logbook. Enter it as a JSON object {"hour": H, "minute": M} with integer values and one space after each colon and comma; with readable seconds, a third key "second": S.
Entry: {"hour": 11, "minute": 45}
